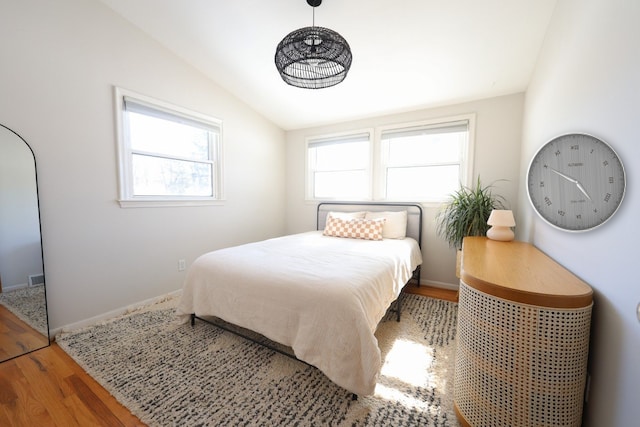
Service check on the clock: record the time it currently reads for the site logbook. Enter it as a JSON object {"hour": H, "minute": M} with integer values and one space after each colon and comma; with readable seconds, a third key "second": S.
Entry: {"hour": 4, "minute": 50}
